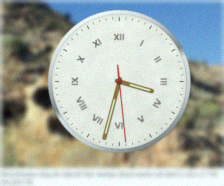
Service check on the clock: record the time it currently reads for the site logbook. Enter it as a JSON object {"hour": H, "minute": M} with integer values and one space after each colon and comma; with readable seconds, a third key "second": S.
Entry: {"hour": 3, "minute": 32, "second": 29}
